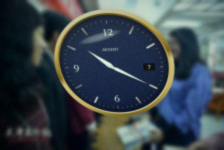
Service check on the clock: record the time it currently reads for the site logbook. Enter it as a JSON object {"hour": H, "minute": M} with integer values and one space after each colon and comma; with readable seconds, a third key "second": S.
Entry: {"hour": 10, "minute": 20}
